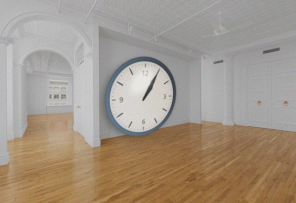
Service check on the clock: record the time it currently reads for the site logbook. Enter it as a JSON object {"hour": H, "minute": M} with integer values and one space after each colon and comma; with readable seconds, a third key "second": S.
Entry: {"hour": 1, "minute": 5}
